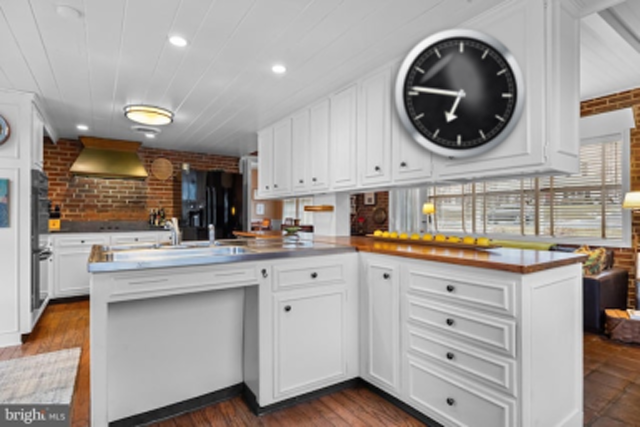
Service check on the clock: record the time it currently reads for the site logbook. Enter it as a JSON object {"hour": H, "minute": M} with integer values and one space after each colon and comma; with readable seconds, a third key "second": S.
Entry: {"hour": 6, "minute": 46}
